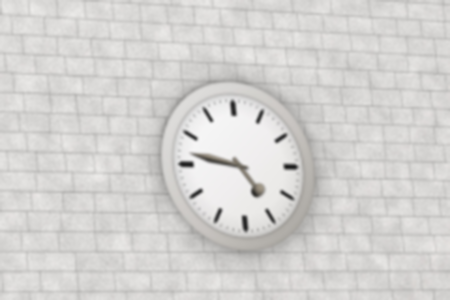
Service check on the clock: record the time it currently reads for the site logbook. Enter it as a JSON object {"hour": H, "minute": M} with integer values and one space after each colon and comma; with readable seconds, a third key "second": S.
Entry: {"hour": 4, "minute": 47}
